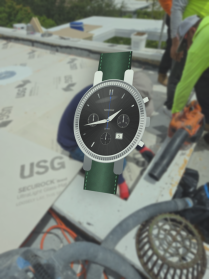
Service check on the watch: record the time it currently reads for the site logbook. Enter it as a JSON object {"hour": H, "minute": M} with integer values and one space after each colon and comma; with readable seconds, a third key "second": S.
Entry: {"hour": 1, "minute": 43}
